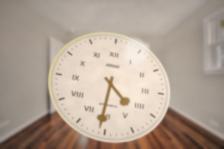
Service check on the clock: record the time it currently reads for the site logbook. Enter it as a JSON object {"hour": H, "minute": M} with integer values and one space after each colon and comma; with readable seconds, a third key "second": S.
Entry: {"hour": 4, "minute": 31}
